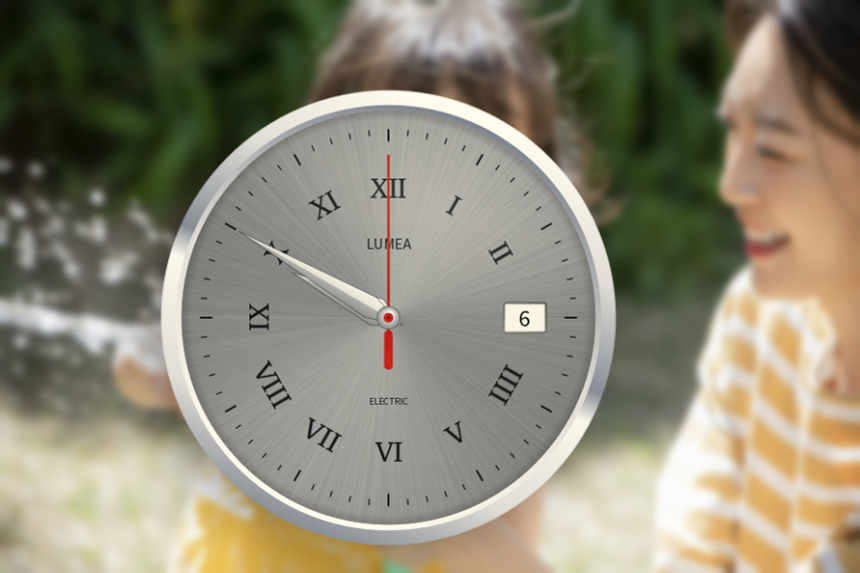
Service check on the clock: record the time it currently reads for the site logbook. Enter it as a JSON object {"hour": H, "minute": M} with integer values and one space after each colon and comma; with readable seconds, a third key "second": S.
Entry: {"hour": 9, "minute": 50, "second": 0}
